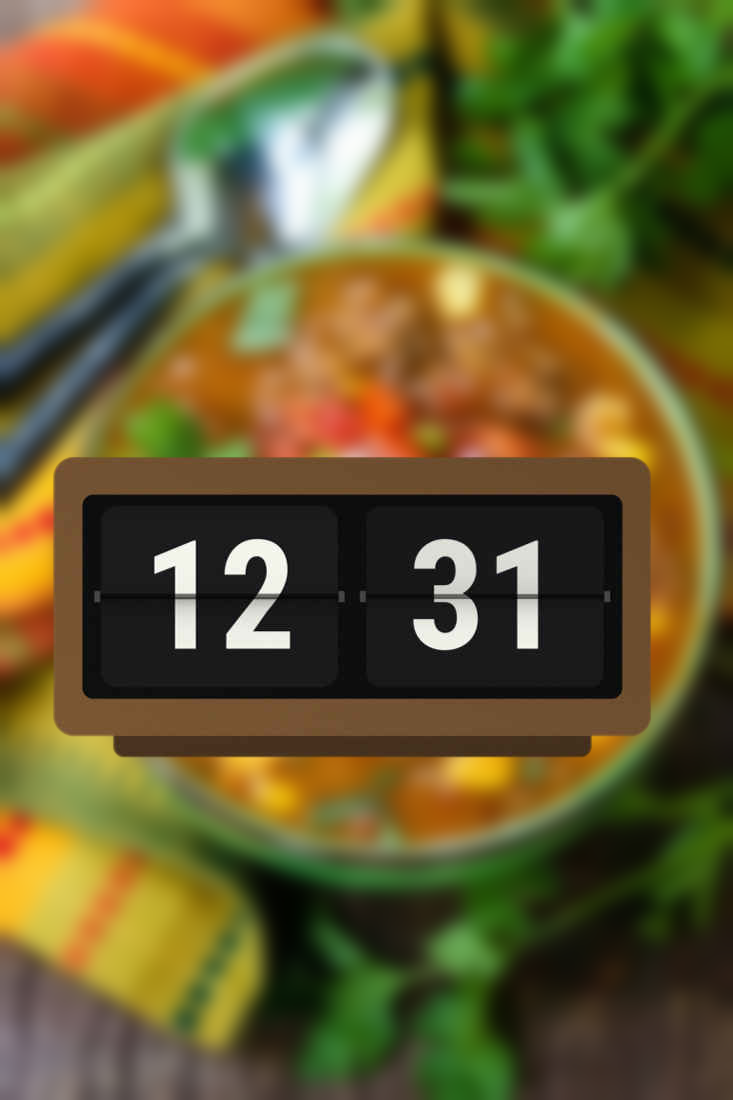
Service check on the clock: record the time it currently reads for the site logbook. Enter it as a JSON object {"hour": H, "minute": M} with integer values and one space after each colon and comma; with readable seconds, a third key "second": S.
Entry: {"hour": 12, "minute": 31}
